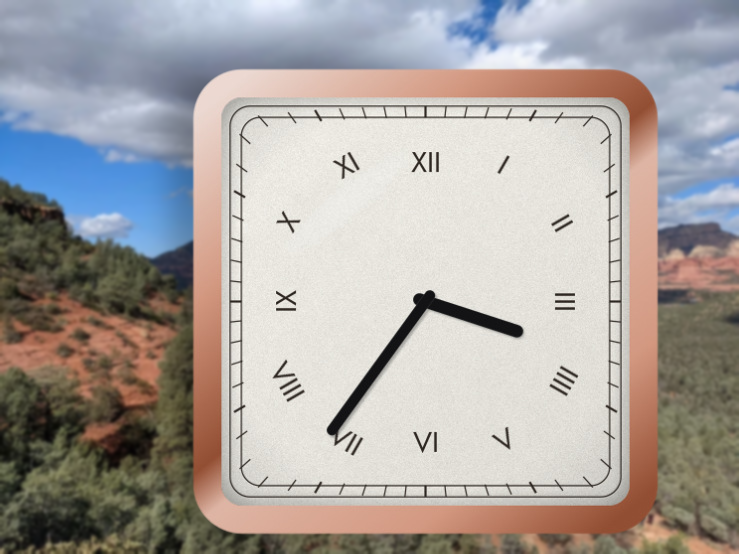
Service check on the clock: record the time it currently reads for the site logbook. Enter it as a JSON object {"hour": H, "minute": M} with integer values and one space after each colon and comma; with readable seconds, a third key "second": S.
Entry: {"hour": 3, "minute": 36}
